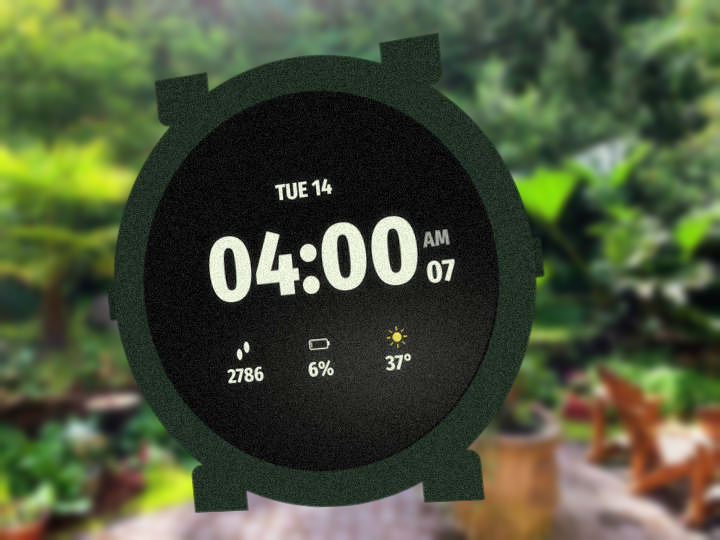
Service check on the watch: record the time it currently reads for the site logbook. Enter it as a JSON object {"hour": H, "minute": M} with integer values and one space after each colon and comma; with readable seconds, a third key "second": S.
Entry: {"hour": 4, "minute": 0, "second": 7}
